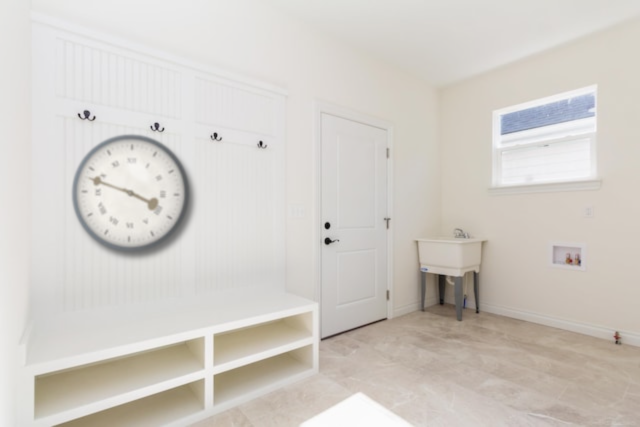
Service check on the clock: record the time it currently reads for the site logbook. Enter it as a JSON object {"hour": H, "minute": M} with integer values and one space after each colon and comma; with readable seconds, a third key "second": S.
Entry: {"hour": 3, "minute": 48}
